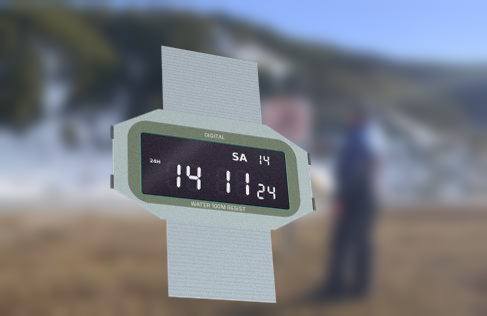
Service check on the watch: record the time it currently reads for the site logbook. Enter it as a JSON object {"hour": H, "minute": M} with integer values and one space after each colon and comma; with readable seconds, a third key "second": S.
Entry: {"hour": 14, "minute": 11, "second": 24}
